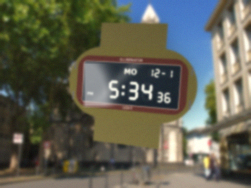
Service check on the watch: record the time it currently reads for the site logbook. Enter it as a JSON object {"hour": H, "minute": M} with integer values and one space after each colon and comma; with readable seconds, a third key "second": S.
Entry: {"hour": 5, "minute": 34}
